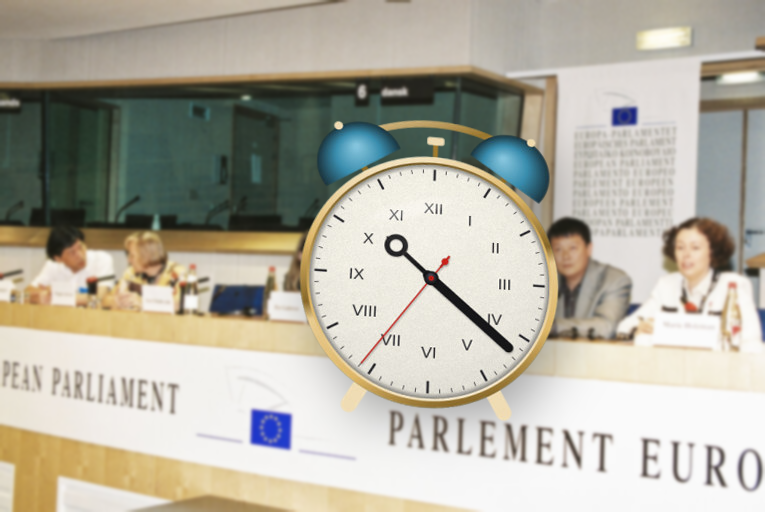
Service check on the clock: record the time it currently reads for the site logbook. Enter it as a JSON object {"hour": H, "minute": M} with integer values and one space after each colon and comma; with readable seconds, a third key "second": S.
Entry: {"hour": 10, "minute": 21, "second": 36}
